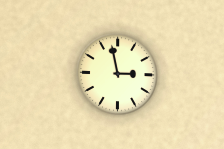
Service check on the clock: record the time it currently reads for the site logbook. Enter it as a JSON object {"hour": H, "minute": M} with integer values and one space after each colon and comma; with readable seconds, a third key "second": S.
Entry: {"hour": 2, "minute": 58}
